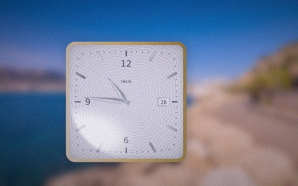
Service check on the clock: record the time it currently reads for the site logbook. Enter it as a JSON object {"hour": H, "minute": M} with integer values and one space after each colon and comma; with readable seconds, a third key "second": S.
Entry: {"hour": 10, "minute": 46}
